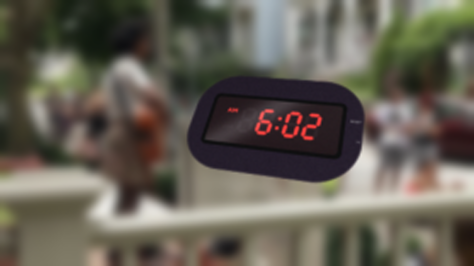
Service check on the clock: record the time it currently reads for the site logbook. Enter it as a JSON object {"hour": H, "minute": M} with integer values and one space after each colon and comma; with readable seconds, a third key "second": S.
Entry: {"hour": 6, "minute": 2}
